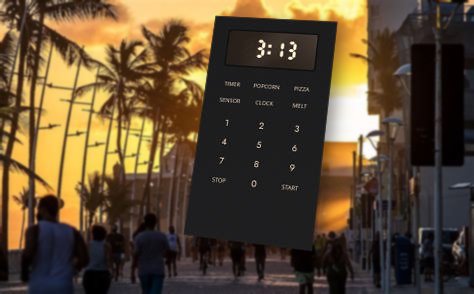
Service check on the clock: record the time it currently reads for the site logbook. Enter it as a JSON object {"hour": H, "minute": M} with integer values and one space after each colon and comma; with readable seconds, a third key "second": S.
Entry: {"hour": 3, "minute": 13}
